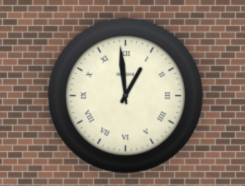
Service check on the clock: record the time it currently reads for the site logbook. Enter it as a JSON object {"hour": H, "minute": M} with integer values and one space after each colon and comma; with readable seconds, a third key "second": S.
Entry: {"hour": 12, "minute": 59}
